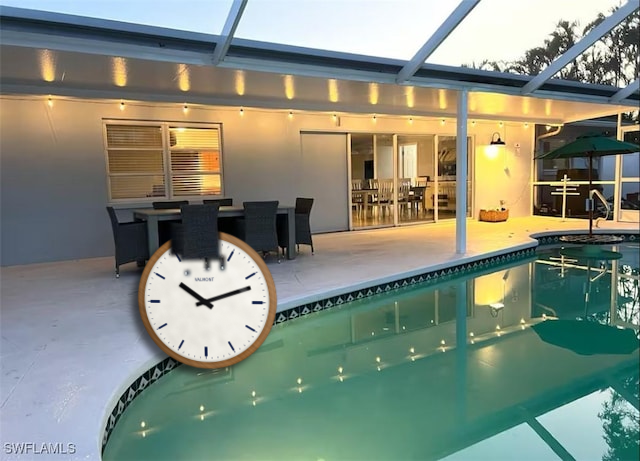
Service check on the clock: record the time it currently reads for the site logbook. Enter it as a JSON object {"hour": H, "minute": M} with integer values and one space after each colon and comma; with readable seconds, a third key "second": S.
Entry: {"hour": 10, "minute": 12}
